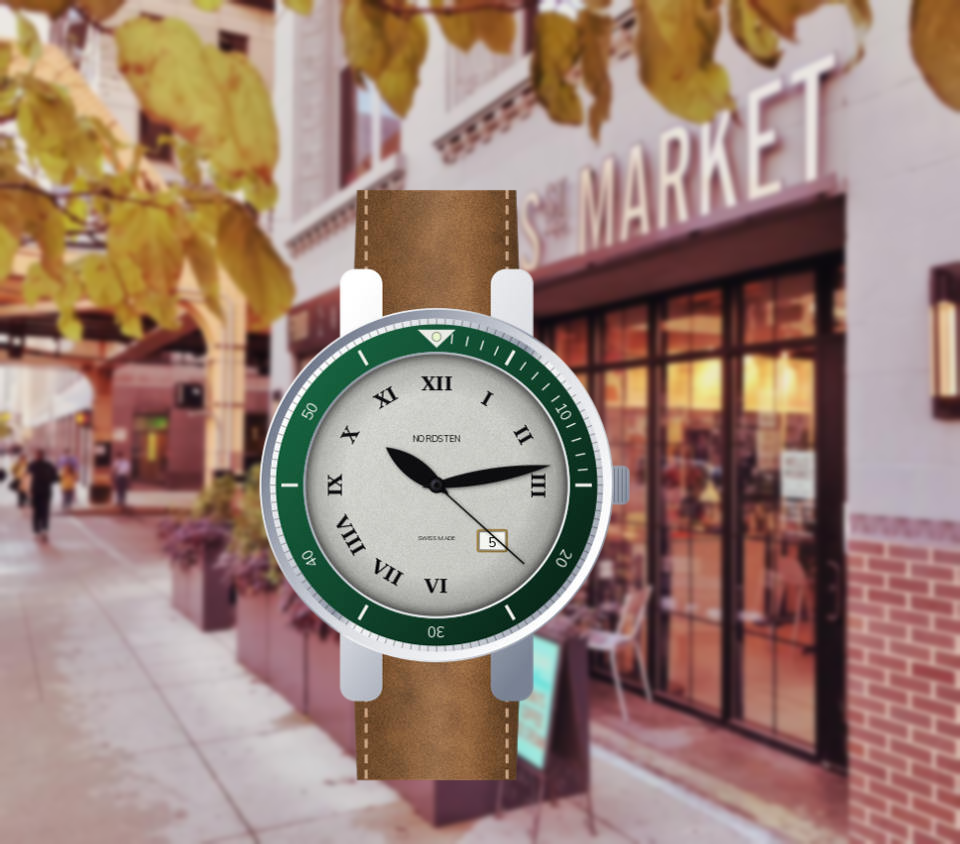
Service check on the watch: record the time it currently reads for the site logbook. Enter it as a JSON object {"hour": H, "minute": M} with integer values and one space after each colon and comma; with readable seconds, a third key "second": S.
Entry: {"hour": 10, "minute": 13, "second": 22}
